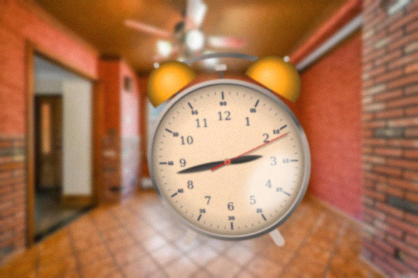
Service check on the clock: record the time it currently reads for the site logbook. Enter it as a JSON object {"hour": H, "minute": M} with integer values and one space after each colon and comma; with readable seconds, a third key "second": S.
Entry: {"hour": 2, "minute": 43, "second": 11}
